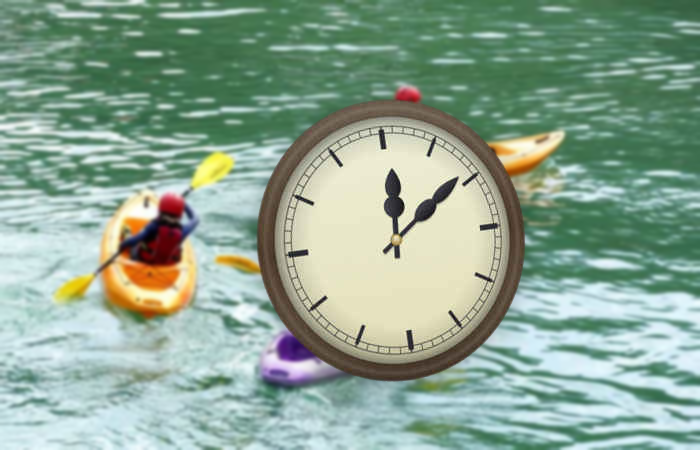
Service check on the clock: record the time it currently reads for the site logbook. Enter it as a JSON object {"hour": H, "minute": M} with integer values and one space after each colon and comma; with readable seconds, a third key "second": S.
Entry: {"hour": 12, "minute": 9}
